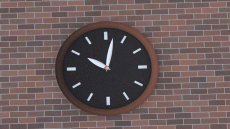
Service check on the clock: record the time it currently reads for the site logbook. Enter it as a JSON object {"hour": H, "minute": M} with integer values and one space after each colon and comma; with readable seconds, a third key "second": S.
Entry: {"hour": 10, "minute": 2}
